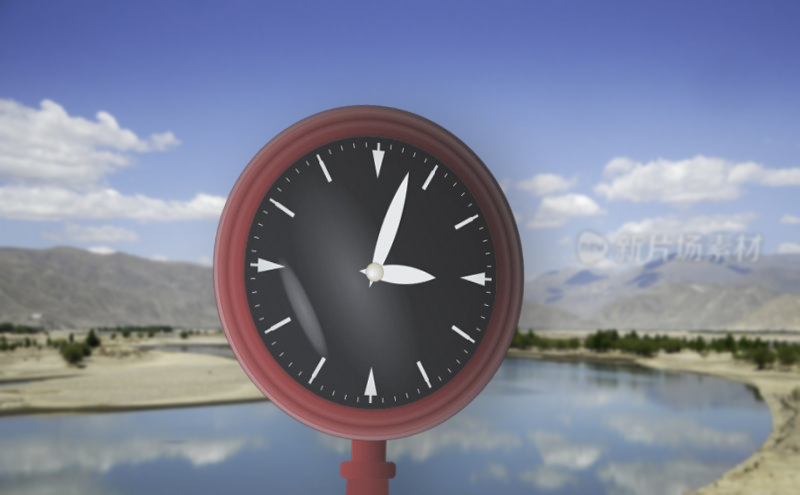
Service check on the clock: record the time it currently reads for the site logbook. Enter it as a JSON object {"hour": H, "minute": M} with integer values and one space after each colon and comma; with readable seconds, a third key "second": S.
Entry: {"hour": 3, "minute": 3}
